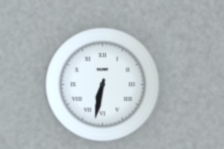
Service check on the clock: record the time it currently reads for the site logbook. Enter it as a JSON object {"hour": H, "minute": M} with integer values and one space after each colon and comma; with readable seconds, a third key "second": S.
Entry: {"hour": 6, "minute": 32}
